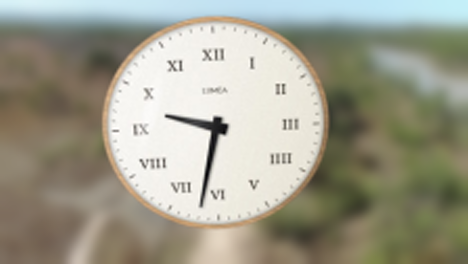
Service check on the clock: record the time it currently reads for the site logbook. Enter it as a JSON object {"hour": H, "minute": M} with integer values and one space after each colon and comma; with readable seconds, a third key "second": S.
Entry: {"hour": 9, "minute": 32}
